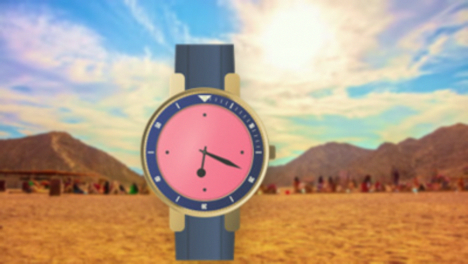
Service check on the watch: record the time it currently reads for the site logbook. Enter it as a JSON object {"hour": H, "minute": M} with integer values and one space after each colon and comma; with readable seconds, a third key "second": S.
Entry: {"hour": 6, "minute": 19}
